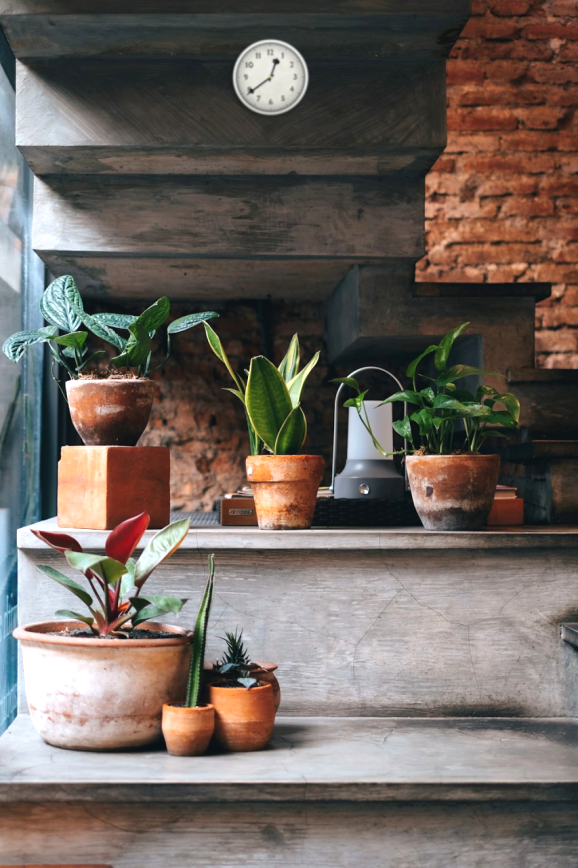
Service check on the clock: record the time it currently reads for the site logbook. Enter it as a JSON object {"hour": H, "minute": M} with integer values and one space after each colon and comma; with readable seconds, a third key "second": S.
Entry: {"hour": 12, "minute": 39}
